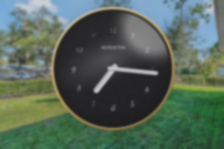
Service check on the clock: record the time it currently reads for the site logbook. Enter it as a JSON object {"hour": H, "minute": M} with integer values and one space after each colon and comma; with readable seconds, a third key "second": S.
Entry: {"hour": 7, "minute": 16}
